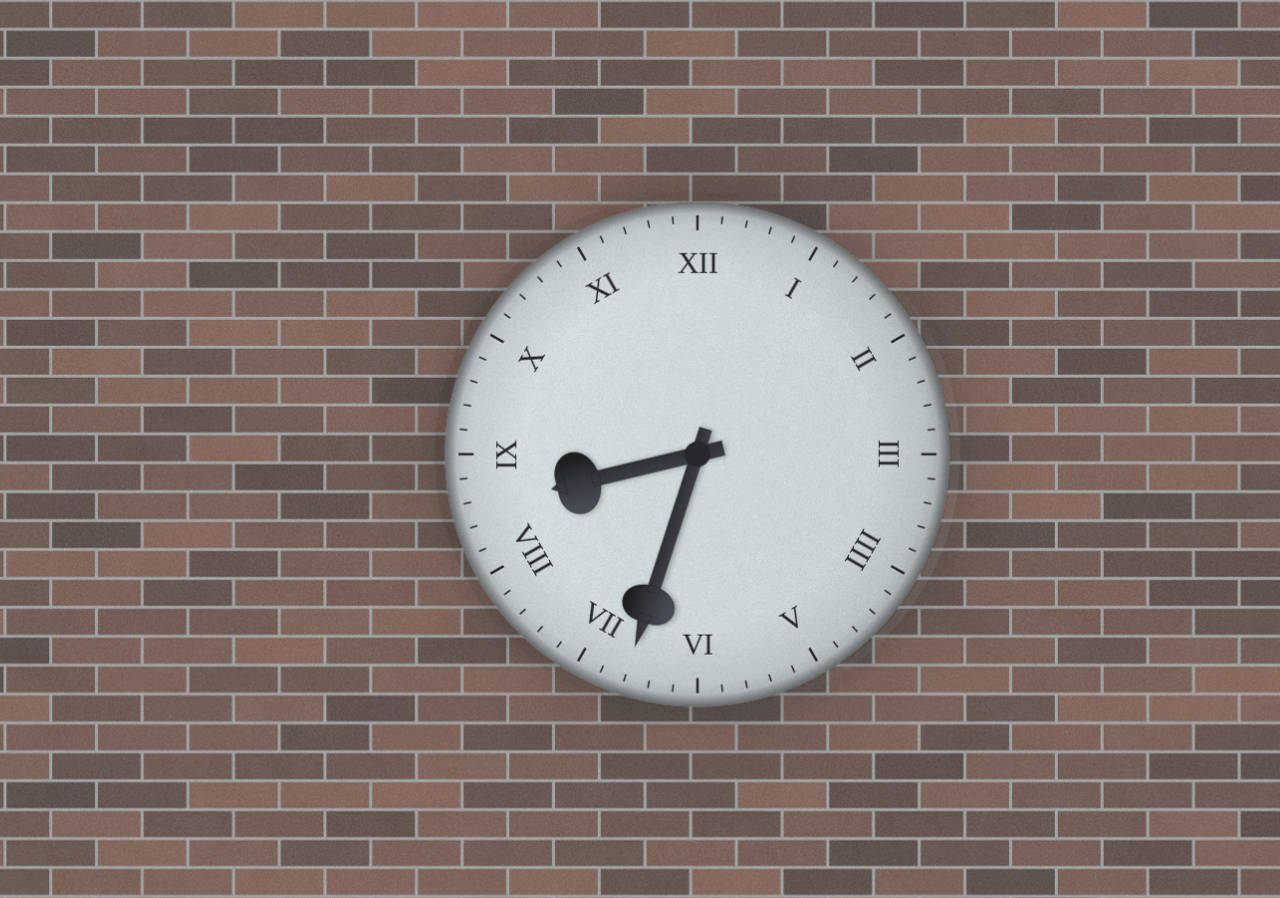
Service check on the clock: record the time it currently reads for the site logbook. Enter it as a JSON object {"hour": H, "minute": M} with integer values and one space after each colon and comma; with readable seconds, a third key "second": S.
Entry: {"hour": 8, "minute": 33}
